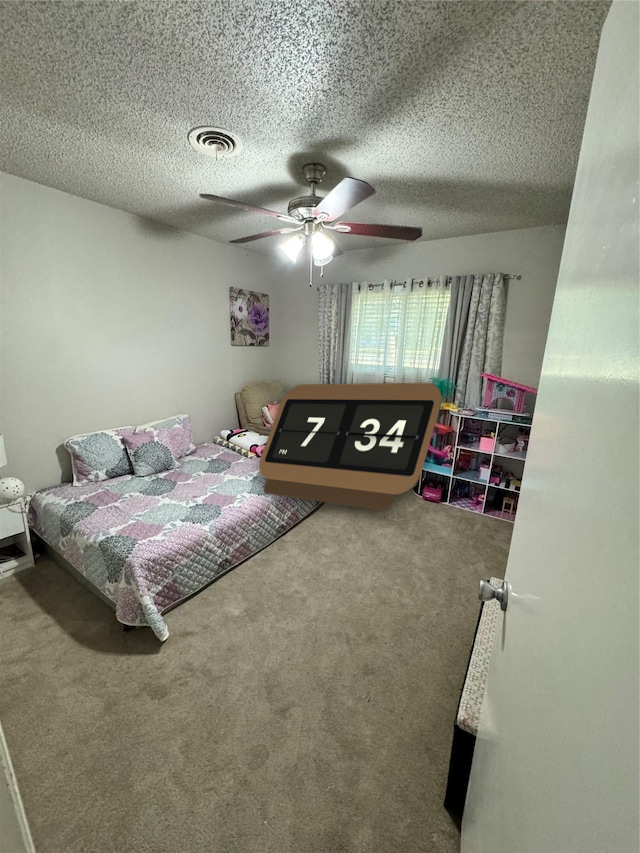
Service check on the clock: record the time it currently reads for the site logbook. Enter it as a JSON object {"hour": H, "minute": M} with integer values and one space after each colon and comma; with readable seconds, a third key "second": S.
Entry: {"hour": 7, "minute": 34}
